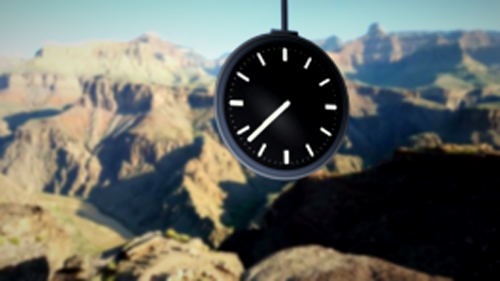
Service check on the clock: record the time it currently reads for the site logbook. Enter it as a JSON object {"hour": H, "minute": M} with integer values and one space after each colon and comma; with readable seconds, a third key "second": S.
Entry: {"hour": 7, "minute": 38}
